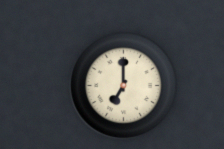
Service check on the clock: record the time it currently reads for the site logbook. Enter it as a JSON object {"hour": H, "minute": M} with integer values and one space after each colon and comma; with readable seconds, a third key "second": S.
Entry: {"hour": 7, "minute": 0}
